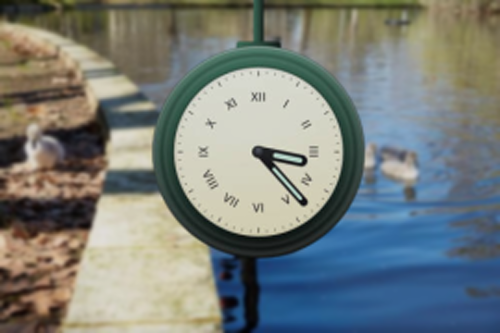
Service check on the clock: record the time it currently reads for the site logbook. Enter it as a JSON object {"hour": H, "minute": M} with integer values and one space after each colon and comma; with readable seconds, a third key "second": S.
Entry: {"hour": 3, "minute": 23}
